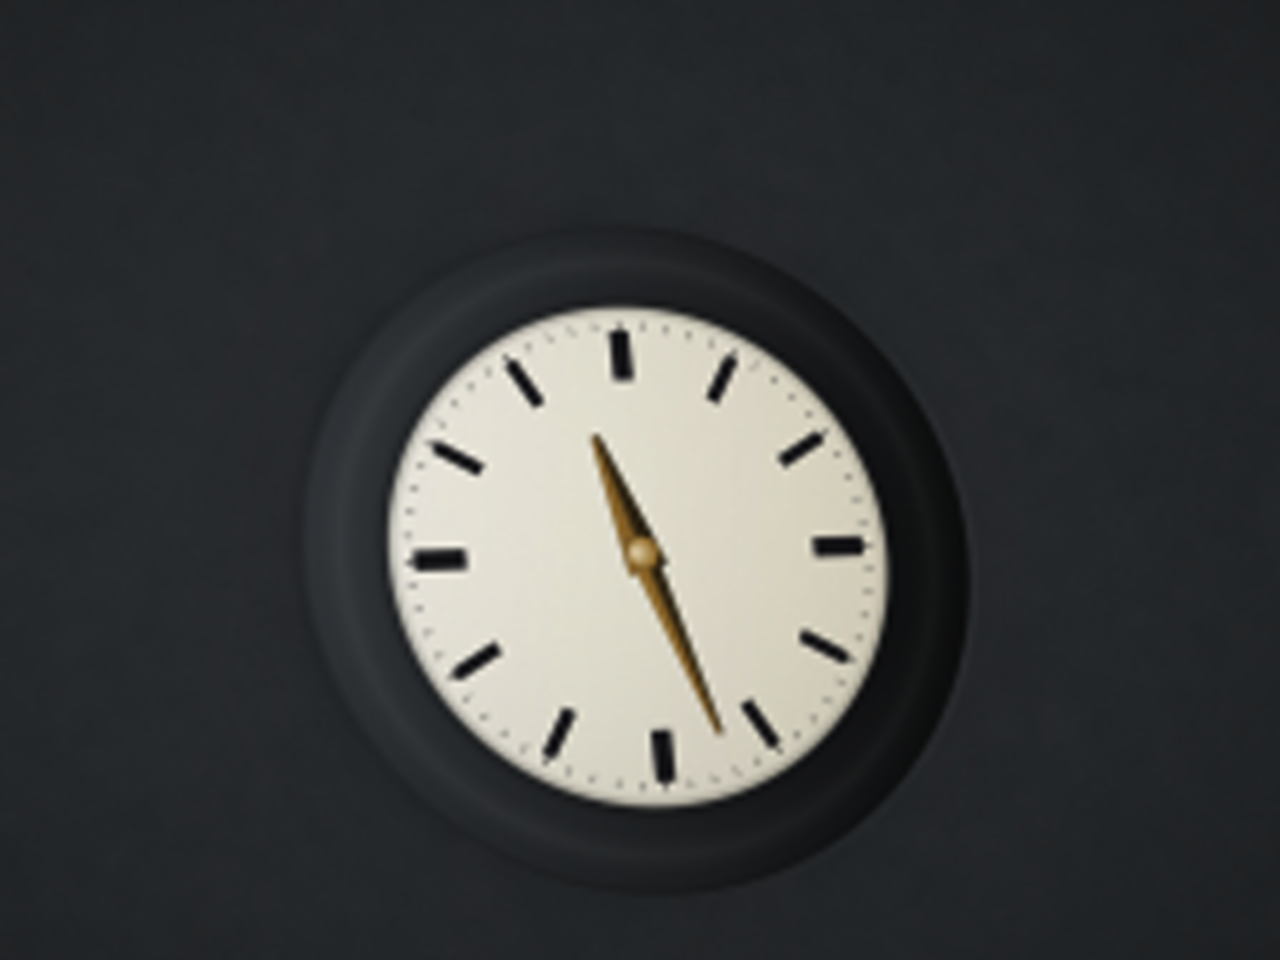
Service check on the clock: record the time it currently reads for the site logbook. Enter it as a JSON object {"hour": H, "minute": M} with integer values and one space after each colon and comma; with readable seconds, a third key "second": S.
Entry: {"hour": 11, "minute": 27}
